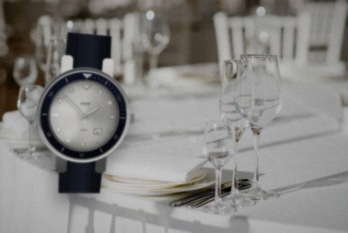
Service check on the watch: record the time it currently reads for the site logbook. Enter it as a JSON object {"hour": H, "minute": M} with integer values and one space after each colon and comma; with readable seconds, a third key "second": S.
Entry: {"hour": 1, "minute": 52}
